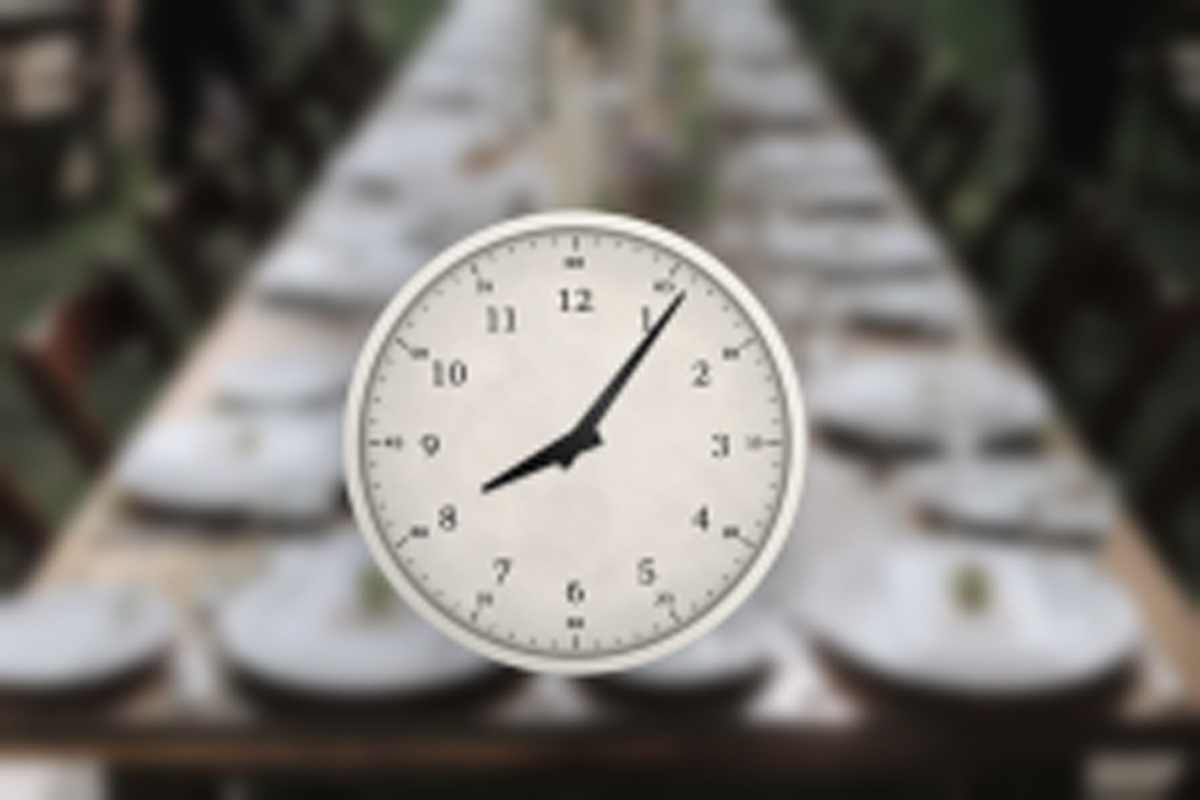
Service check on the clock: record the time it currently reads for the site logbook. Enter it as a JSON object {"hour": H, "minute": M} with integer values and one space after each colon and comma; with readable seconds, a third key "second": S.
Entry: {"hour": 8, "minute": 6}
